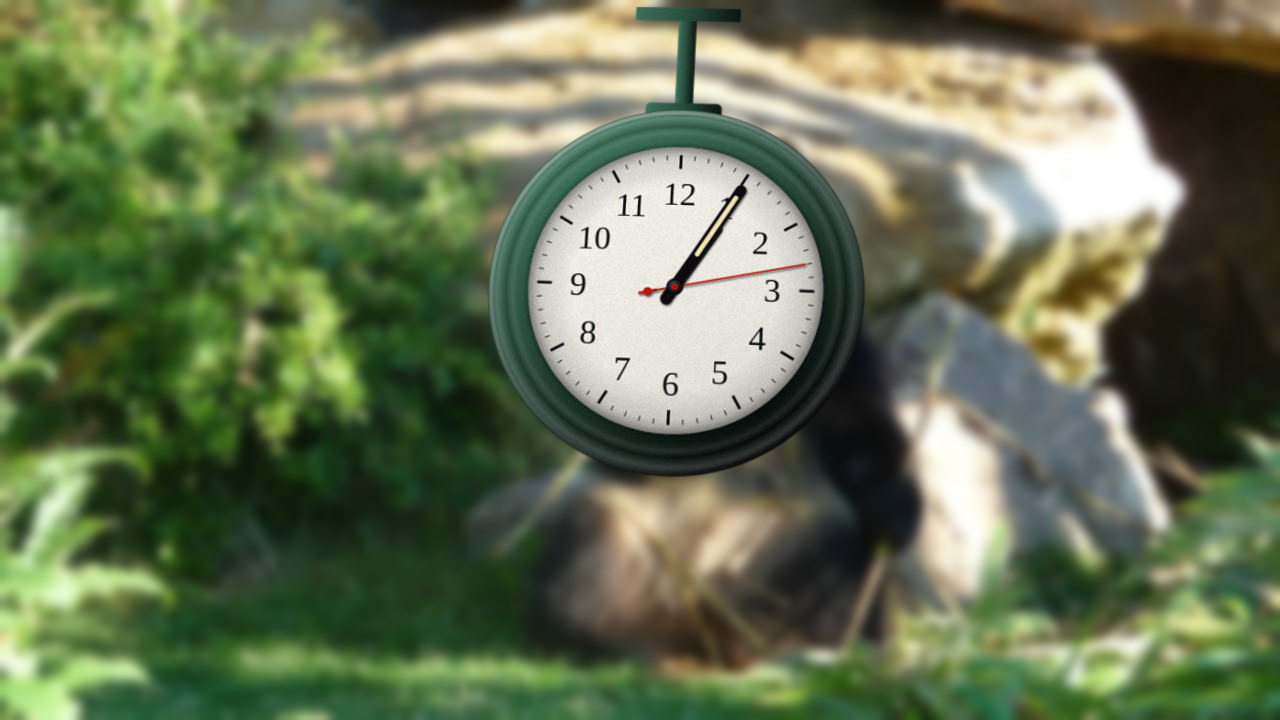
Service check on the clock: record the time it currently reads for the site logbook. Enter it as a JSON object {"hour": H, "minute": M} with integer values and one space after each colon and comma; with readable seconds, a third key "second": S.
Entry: {"hour": 1, "minute": 5, "second": 13}
